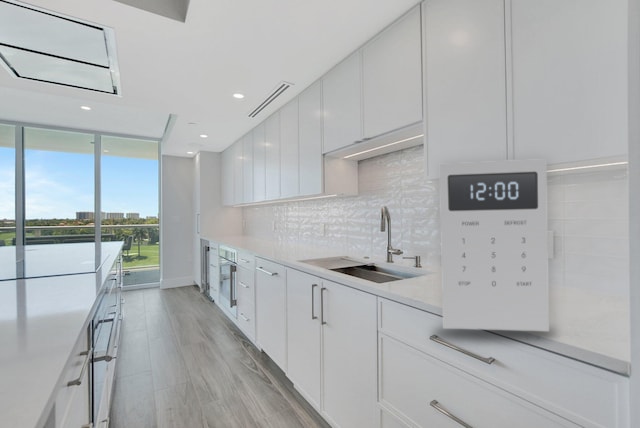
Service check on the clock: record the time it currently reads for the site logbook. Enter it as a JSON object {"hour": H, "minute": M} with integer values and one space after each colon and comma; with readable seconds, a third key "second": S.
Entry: {"hour": 12, "minute": 0}
